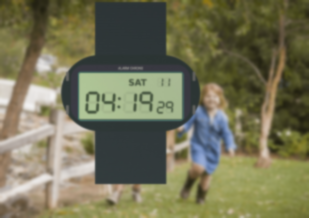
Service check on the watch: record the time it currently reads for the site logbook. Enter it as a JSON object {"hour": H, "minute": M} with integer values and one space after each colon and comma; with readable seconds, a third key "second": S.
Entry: {"hour": 4, "minute": 19, "second": 29}
